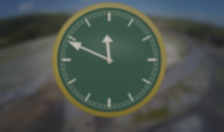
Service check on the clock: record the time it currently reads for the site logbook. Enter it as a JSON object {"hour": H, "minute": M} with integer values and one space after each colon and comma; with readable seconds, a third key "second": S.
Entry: {"hour": 11, "minute": 49}
